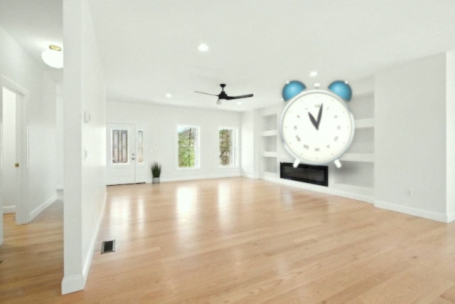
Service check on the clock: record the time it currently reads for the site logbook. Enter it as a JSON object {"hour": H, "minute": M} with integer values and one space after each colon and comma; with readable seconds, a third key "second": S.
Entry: {"hour": 11, "minute": 2}
